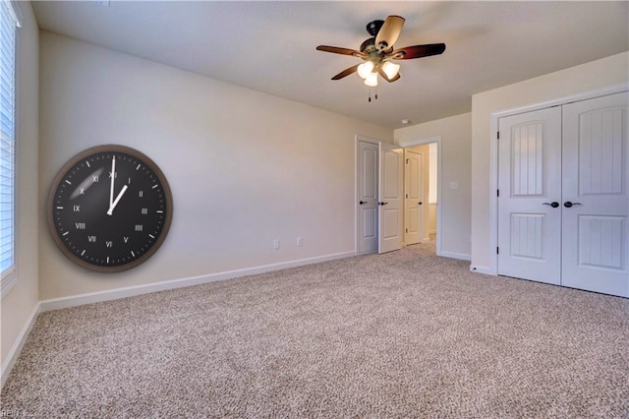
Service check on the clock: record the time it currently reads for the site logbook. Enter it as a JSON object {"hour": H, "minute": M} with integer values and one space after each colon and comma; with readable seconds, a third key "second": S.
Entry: {"hour": 1, "minute": 0}
